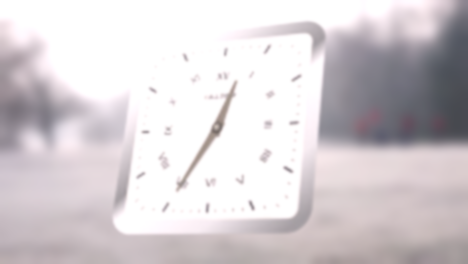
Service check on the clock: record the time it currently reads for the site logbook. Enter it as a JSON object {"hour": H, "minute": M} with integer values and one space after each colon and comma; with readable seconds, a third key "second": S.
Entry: {"hour": 12, "minute": 35}
